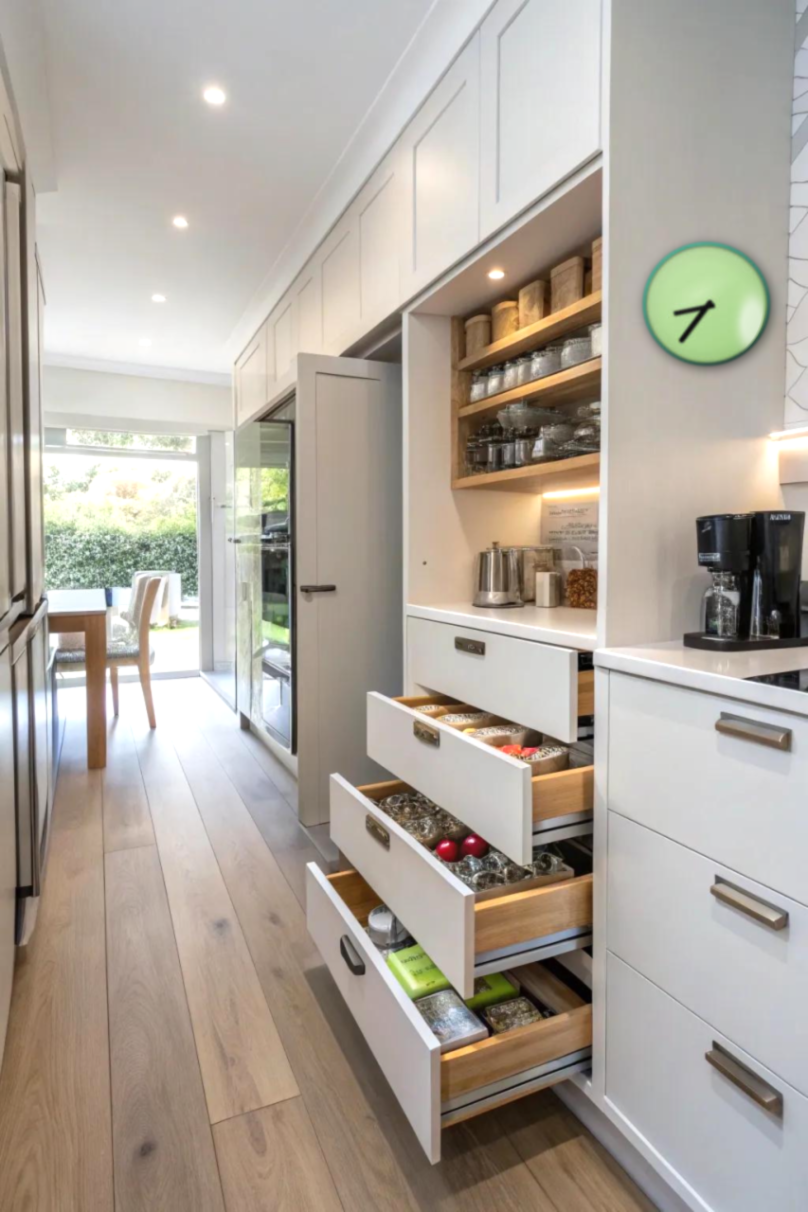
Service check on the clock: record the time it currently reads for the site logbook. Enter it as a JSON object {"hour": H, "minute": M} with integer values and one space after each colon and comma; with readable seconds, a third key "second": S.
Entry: {"hour": 8, "minute": 36}
